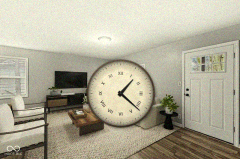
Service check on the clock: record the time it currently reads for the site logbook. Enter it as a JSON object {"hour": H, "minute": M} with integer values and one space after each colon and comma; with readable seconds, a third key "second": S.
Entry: {"hour": 1, "minute": 22}
